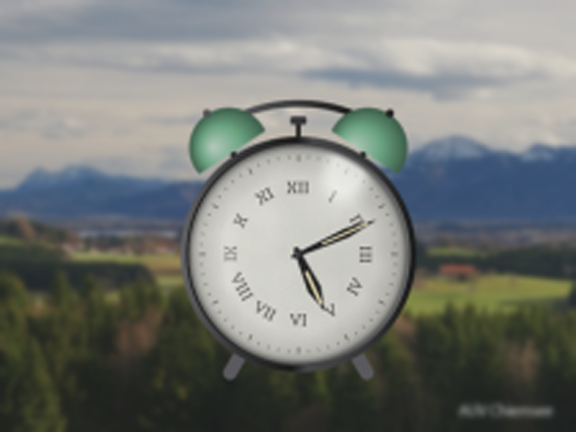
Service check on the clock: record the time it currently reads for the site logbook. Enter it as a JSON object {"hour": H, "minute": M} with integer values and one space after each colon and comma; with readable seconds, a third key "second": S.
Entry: {"hour": 5, "minute": 11}
